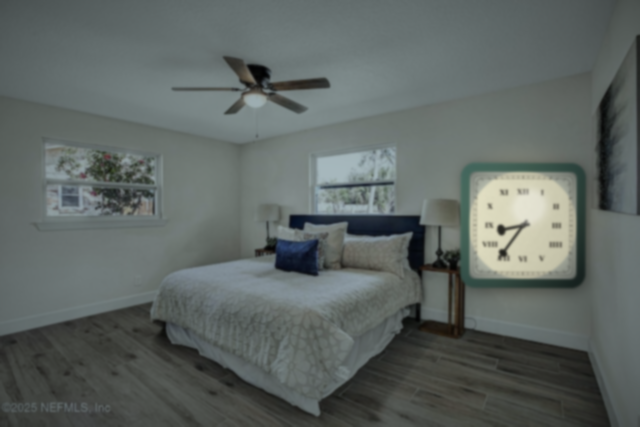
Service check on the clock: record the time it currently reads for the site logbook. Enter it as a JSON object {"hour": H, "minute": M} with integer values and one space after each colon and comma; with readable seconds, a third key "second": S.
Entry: {"hour": 8, "minute": 36}
